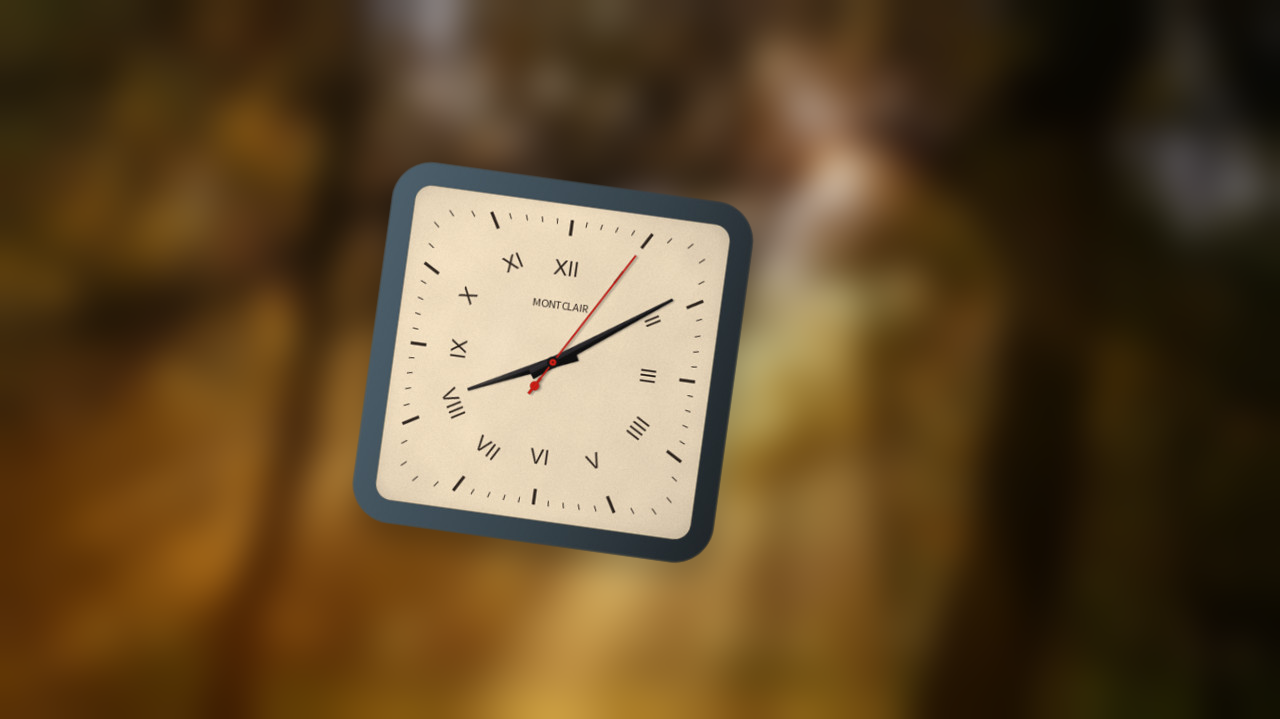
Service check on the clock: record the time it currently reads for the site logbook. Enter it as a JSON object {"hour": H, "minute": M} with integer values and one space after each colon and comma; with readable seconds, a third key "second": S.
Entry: {"hour": 8, "minute": 9, "second": 5}
